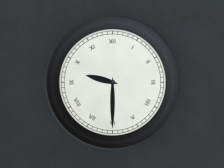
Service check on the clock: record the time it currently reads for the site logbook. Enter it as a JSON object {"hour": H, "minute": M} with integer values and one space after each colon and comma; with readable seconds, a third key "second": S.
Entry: {"hour": 9, "minute": 30}
